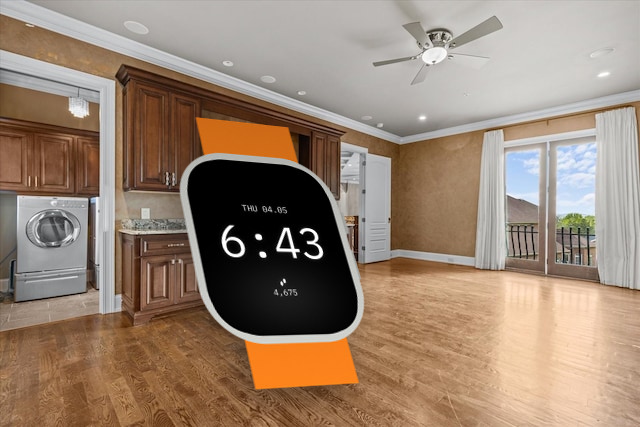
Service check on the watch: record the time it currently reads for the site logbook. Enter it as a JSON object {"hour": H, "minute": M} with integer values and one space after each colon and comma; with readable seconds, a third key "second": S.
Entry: {"hour": 6, "minute": 43}
